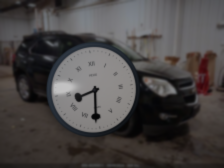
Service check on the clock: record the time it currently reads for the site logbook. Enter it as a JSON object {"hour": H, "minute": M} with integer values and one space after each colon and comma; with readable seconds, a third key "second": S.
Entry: {"hour": 8, "minute": 31}
